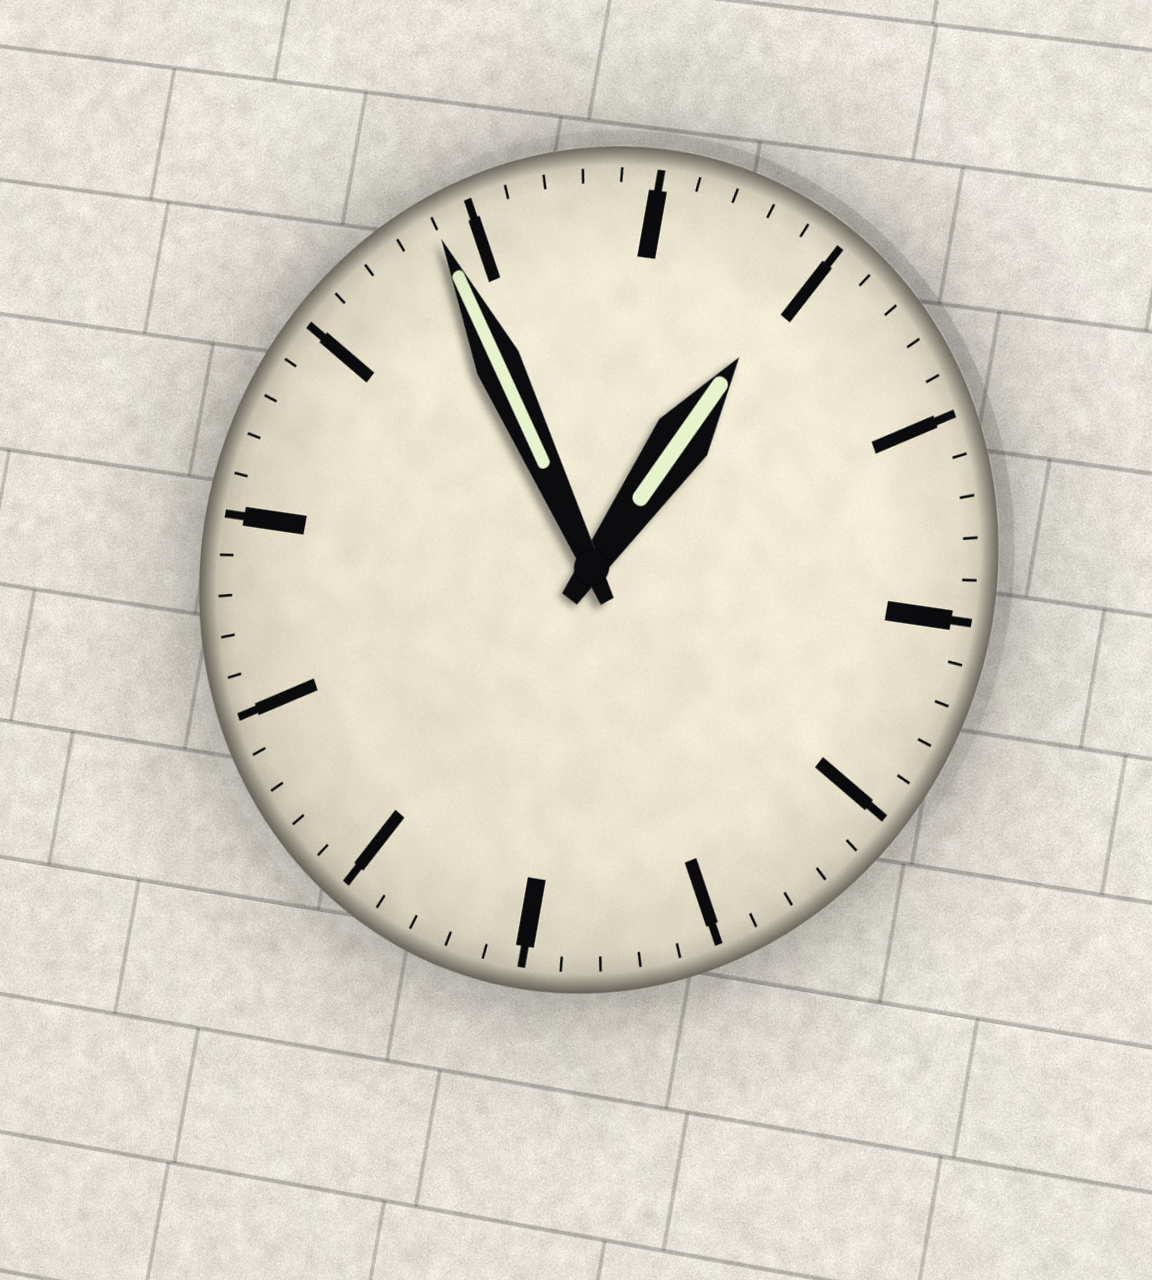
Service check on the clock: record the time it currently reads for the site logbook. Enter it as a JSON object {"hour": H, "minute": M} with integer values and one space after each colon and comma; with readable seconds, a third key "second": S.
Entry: {"hour": 12, "minute": 54}
